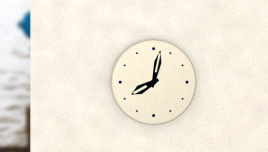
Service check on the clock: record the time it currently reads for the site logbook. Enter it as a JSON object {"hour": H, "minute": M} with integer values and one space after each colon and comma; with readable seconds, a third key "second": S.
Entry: {"hour": 8, "minute": 2}
